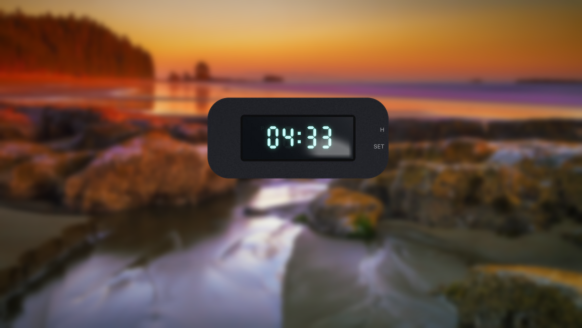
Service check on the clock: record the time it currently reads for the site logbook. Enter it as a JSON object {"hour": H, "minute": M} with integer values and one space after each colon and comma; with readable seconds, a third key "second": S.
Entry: {"hour": 4, "minute": 33}
